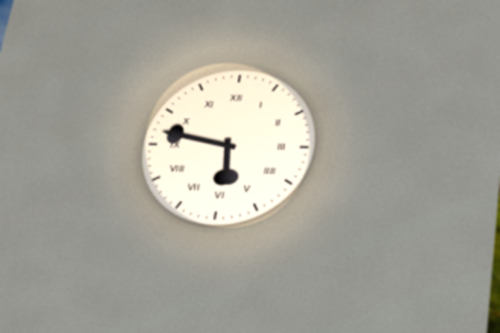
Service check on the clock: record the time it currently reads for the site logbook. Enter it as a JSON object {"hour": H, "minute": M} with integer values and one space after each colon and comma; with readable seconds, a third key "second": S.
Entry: {"hour": 5, "minute": 47}
